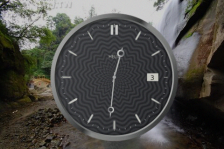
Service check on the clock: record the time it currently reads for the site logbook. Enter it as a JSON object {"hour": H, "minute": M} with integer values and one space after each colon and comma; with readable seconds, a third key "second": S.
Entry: {"hour": 12, "minute": 31}
